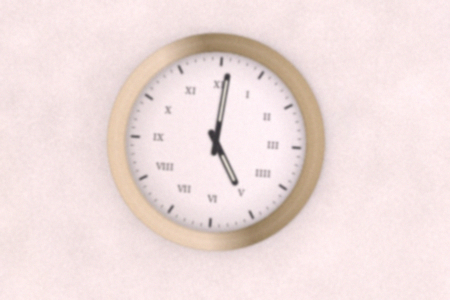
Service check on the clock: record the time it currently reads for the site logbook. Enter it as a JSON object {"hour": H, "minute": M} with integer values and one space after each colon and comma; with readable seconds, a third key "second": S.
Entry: {"hour": 5, "minute": 1}
